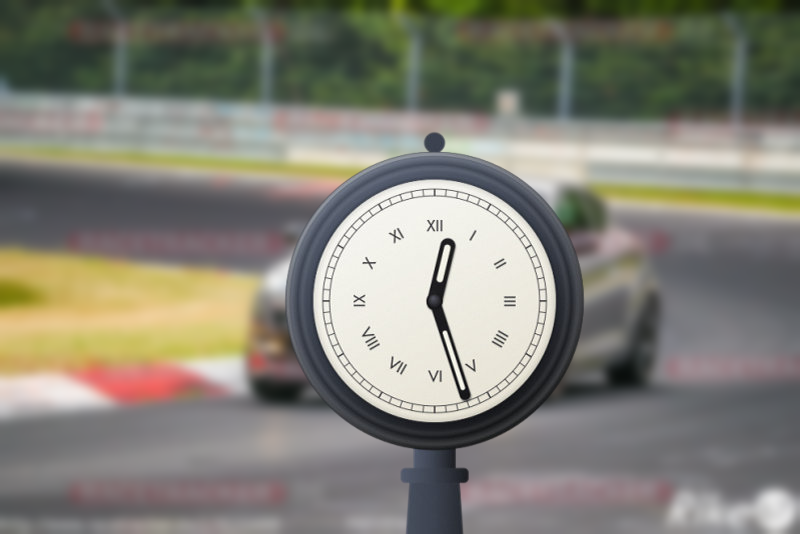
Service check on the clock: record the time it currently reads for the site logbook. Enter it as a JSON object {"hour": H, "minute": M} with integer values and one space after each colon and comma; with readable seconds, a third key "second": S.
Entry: {"hour": 12, "minute": 27}
